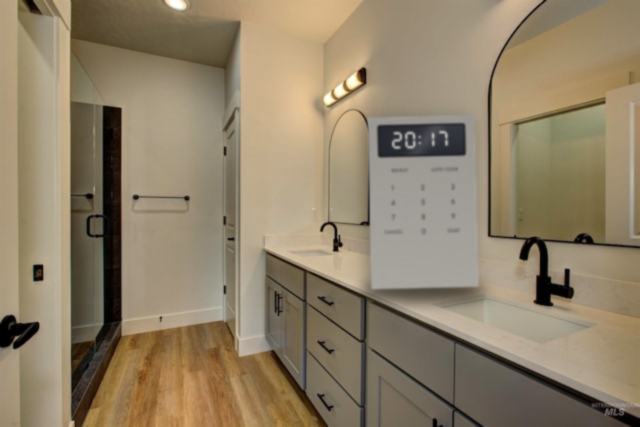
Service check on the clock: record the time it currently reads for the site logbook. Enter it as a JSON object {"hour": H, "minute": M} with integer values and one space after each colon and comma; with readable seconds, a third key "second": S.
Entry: {"hour": 20, "minute": 17}
